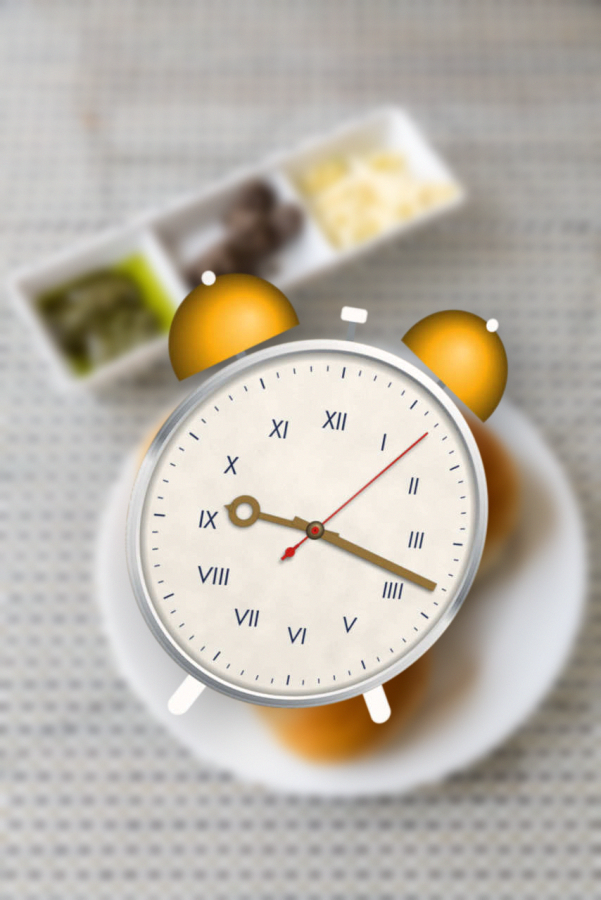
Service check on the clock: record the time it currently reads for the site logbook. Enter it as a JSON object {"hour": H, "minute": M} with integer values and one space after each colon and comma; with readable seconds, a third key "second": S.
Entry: {"hour": 9, "minute": 18, "second": 7}
